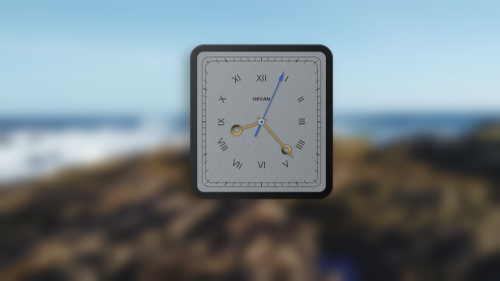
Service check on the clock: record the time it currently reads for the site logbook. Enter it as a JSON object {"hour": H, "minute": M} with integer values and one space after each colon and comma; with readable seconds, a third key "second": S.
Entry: {"hour": 8, "minute": 23, "second": 4}
